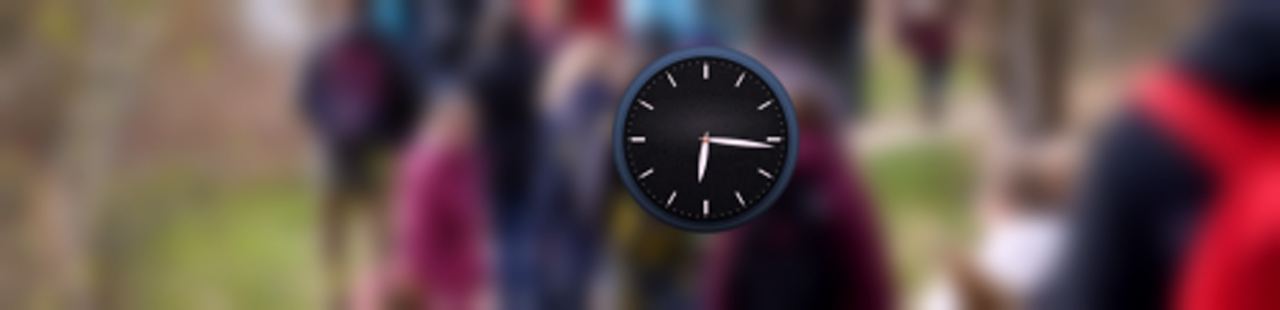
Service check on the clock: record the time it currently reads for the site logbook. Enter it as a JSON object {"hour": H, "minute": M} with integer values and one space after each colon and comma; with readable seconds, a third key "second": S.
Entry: {"hour": 6, "minute": 16}
